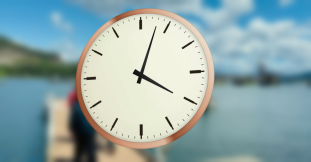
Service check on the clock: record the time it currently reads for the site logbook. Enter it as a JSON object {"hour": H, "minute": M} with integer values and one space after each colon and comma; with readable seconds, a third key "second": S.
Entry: {"hour": 4, "minute": 3}
